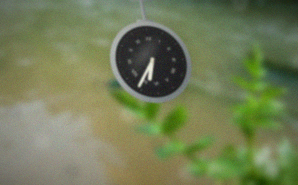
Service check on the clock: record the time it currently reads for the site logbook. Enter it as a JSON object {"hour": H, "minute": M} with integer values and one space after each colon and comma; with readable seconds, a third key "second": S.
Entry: {"hour": 6, "minute": 36}
